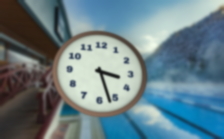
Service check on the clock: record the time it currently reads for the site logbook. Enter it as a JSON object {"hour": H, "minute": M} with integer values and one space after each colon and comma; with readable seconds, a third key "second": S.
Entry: {"hour": 3, "minute": 27}
